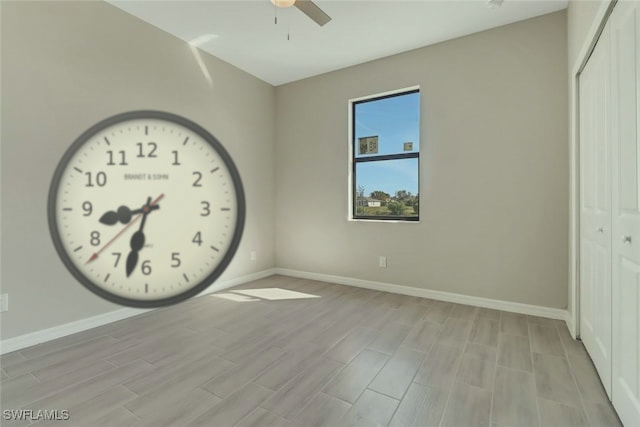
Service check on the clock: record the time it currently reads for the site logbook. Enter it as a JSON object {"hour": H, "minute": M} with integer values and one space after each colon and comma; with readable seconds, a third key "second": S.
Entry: {"hour": 8, "minute": 32, "second": 38}
